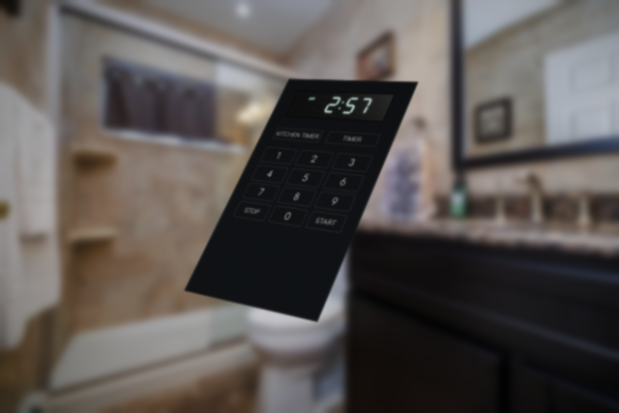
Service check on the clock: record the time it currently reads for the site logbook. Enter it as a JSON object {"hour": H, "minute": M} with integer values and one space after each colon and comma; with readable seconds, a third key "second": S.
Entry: {"hour": 2, "minute": 57}
